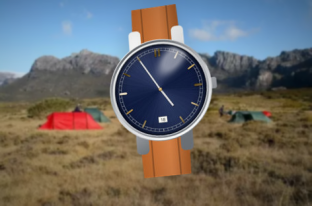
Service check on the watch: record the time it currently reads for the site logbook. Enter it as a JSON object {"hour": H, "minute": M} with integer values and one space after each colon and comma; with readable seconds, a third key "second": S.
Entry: {"hour": 4, "minute": 55}
